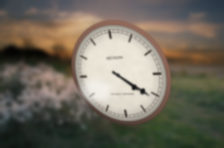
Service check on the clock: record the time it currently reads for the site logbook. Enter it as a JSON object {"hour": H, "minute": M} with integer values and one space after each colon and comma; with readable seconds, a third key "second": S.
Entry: {"hour": 4, "minute": 21}
